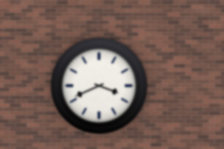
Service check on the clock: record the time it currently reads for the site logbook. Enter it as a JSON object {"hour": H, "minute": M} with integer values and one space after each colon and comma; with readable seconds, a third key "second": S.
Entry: {"hour": 3, "minute": 41}
